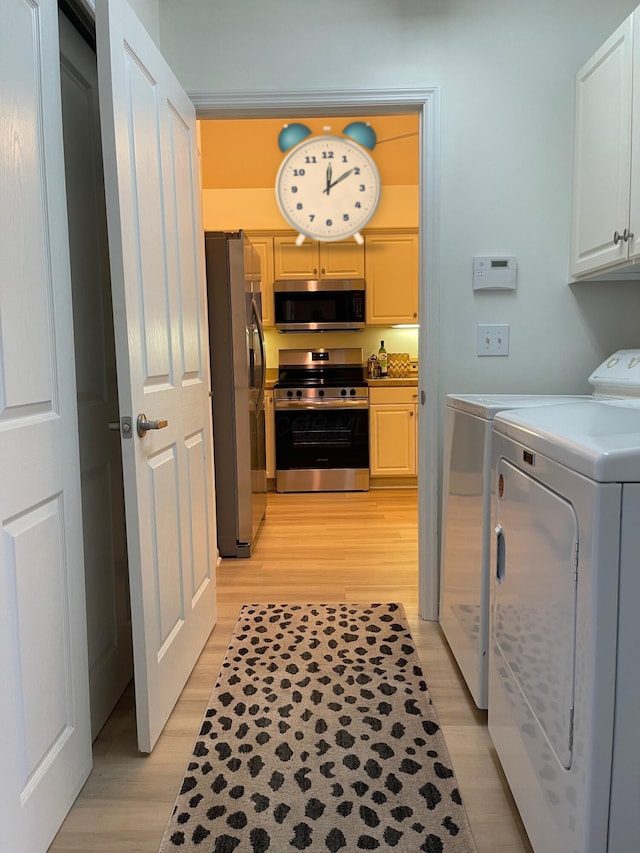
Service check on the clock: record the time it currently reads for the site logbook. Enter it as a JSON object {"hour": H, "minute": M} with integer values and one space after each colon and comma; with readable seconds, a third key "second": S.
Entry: {"hour": 12, "minute": 9}
